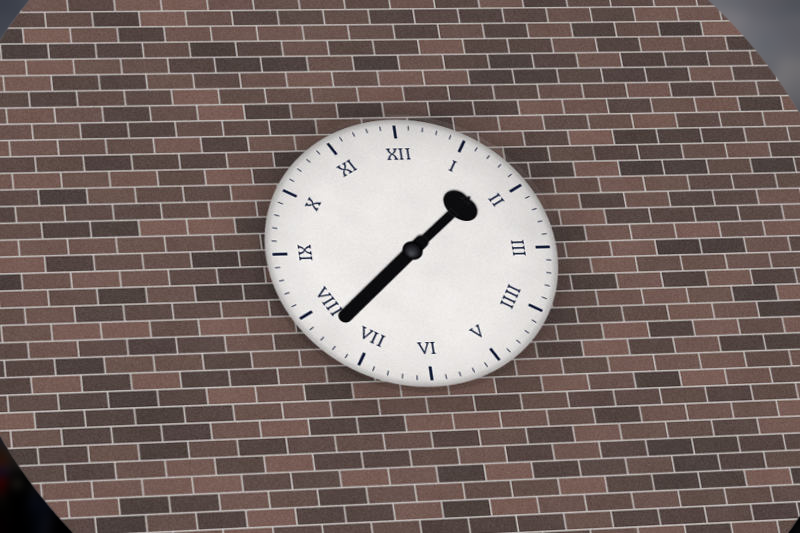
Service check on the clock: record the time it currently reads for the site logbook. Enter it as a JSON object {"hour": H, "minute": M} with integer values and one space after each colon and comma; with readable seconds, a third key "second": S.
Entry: {"hour": 1, "minute": 38}
